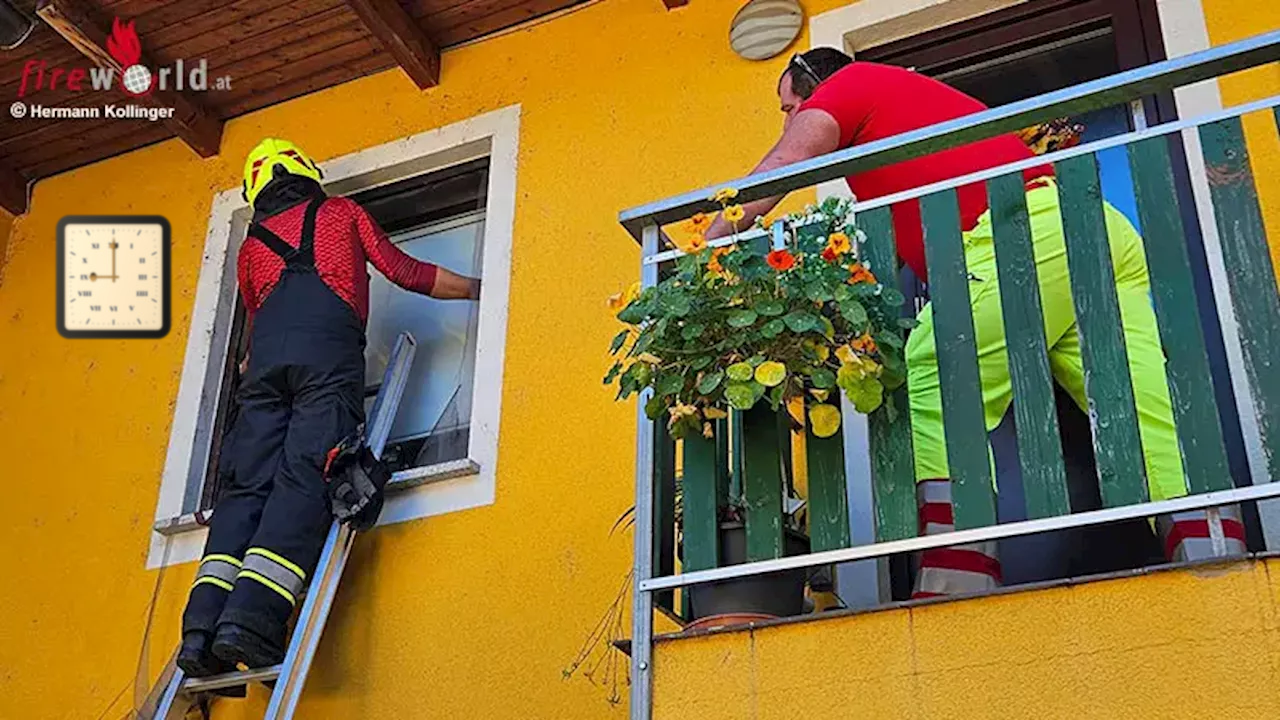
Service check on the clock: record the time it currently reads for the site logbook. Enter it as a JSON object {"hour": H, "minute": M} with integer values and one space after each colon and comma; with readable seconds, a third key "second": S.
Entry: {"hour": 9, "minute": 0}
